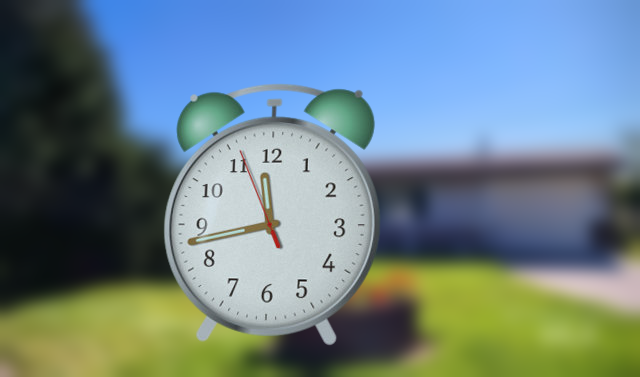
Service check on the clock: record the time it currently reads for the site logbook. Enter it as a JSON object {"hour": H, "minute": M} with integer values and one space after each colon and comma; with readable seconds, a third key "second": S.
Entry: {"hour": 11, "minute": 42, "second": 56}
